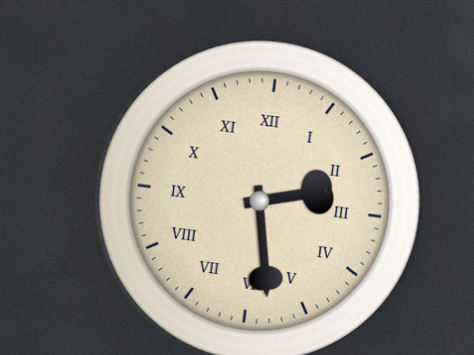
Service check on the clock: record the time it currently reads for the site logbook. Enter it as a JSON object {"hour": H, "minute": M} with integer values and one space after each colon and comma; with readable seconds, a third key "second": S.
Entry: {"hour": 2, "minute": 28}
